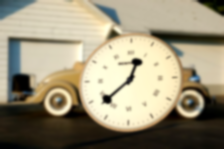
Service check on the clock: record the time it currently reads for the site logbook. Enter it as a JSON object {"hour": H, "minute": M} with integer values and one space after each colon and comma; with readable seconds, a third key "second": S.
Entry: {"hour": 12, "minute": 38}
